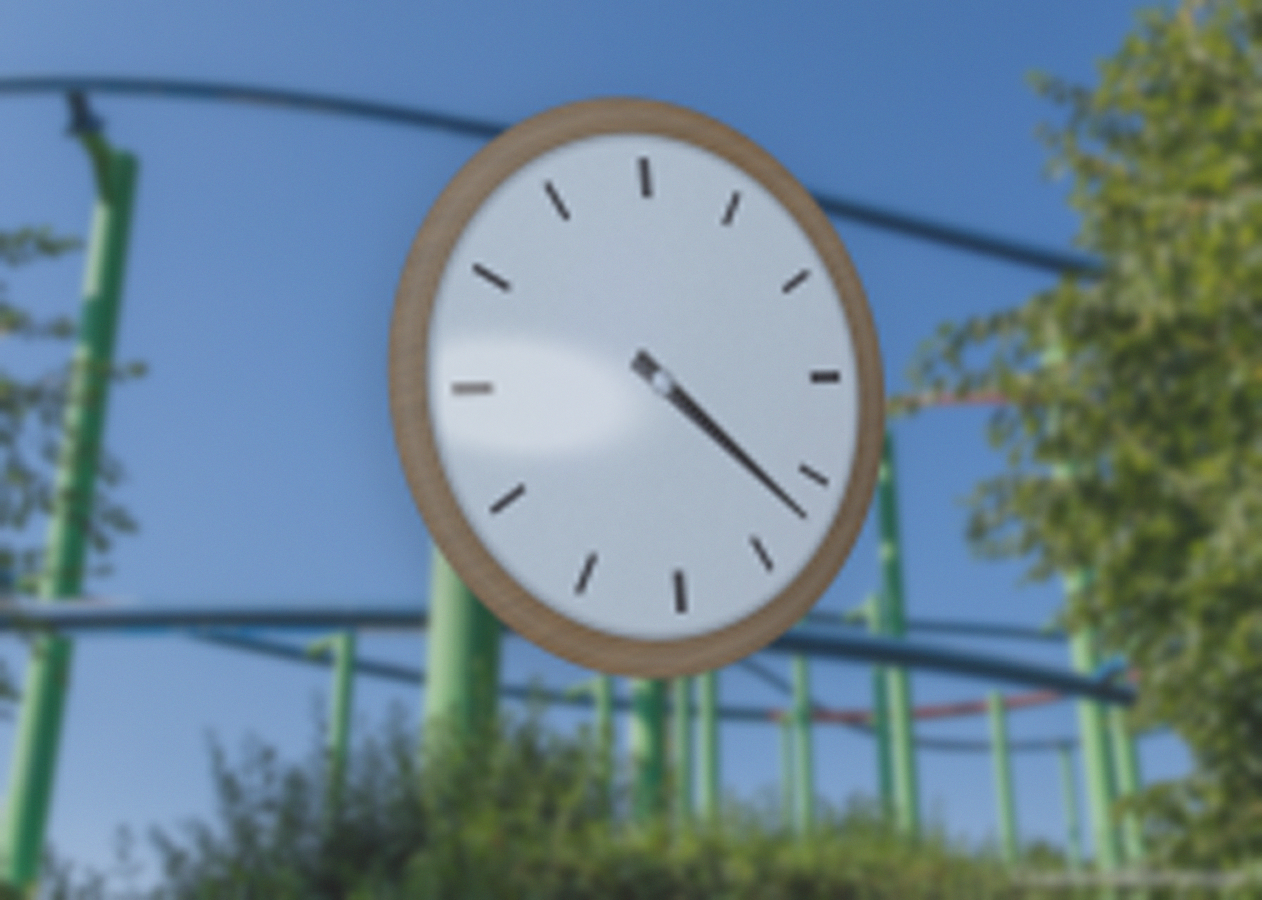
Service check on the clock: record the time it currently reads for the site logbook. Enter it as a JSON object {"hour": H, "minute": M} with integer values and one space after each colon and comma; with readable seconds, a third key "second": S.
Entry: {"hour": 4, "minute": 22}
